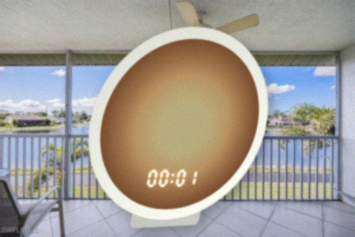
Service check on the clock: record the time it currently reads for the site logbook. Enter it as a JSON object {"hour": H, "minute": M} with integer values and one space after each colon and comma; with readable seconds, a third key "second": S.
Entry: {"hour": 0, "minute": 1}
